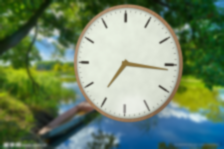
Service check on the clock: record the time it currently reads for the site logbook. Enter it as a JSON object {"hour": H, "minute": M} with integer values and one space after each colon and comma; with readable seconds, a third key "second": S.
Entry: {"hour": 7, "minute": 16}
